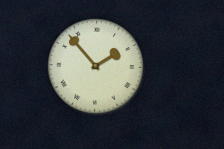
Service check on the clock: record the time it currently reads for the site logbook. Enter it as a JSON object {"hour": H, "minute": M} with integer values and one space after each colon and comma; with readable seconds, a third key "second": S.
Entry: {"hour": 1, "minute": 53}
